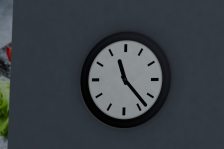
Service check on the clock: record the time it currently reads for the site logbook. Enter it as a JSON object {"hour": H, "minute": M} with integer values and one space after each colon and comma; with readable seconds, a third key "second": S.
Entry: {"hour": 11, "minute": 23}
